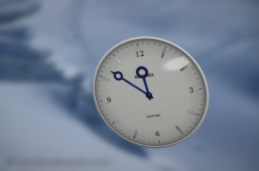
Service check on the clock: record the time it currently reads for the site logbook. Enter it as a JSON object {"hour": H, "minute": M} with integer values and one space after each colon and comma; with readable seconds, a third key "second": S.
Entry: {"hour": 11, "minute": 52}
